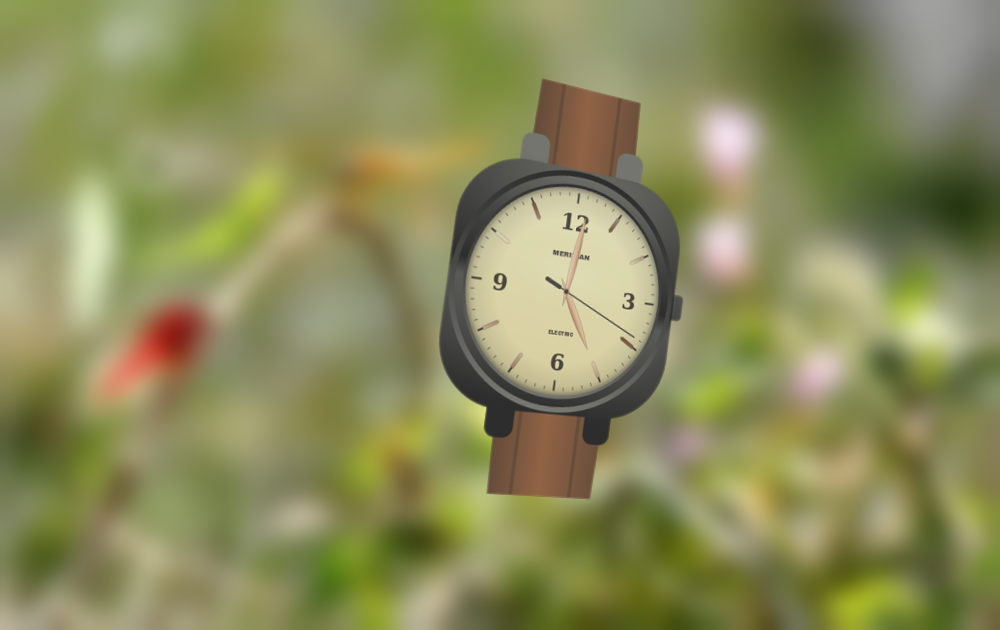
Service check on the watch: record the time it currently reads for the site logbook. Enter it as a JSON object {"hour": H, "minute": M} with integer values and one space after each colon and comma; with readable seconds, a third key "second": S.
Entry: {"hour": 5, "minute": 1, "second": 19}
